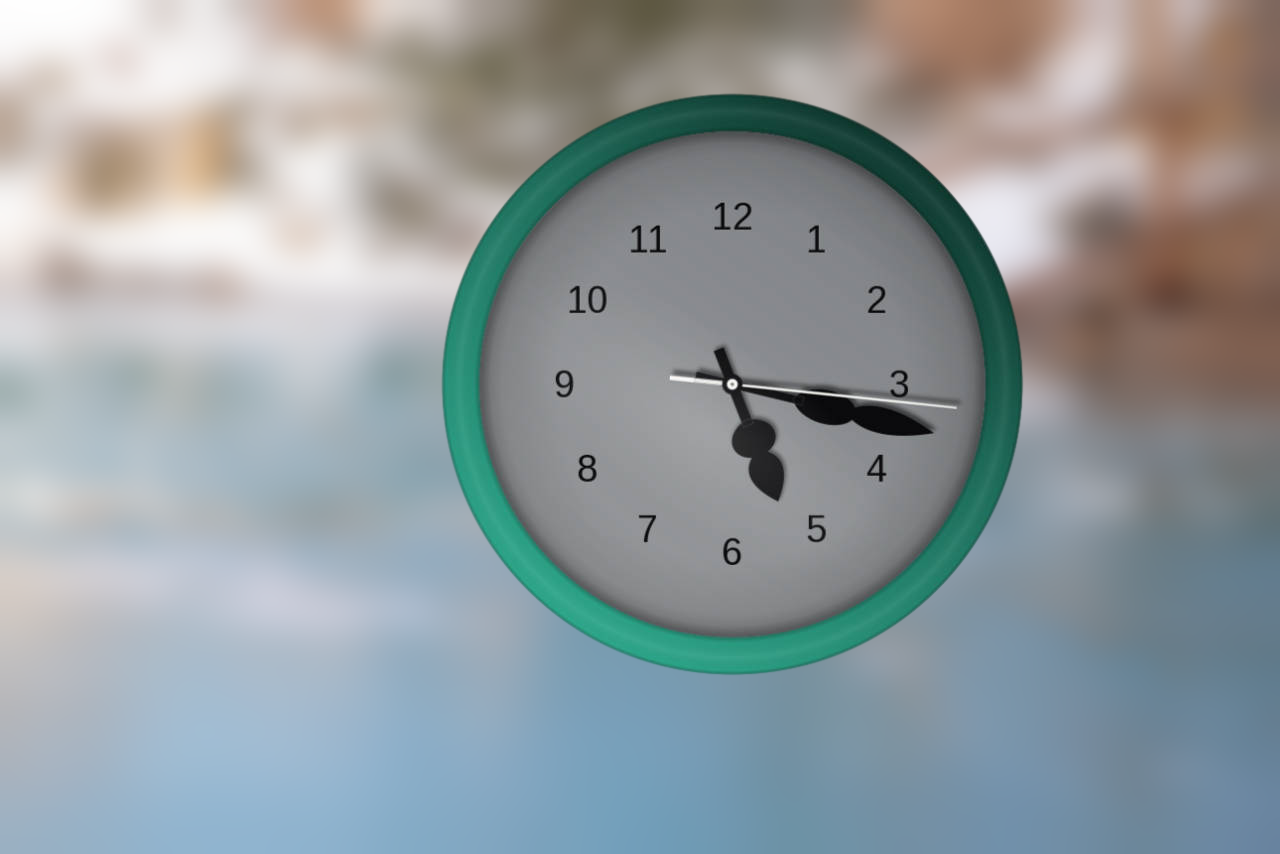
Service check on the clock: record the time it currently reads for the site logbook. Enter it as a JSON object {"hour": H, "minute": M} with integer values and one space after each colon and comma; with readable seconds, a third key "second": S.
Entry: {"hour": 5, "minute": 17, "second": 16}
